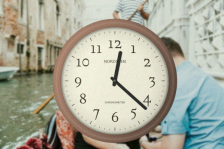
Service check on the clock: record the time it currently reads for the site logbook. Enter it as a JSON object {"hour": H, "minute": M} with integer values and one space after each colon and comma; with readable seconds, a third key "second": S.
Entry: {"hour": 12, "minute": 22}
